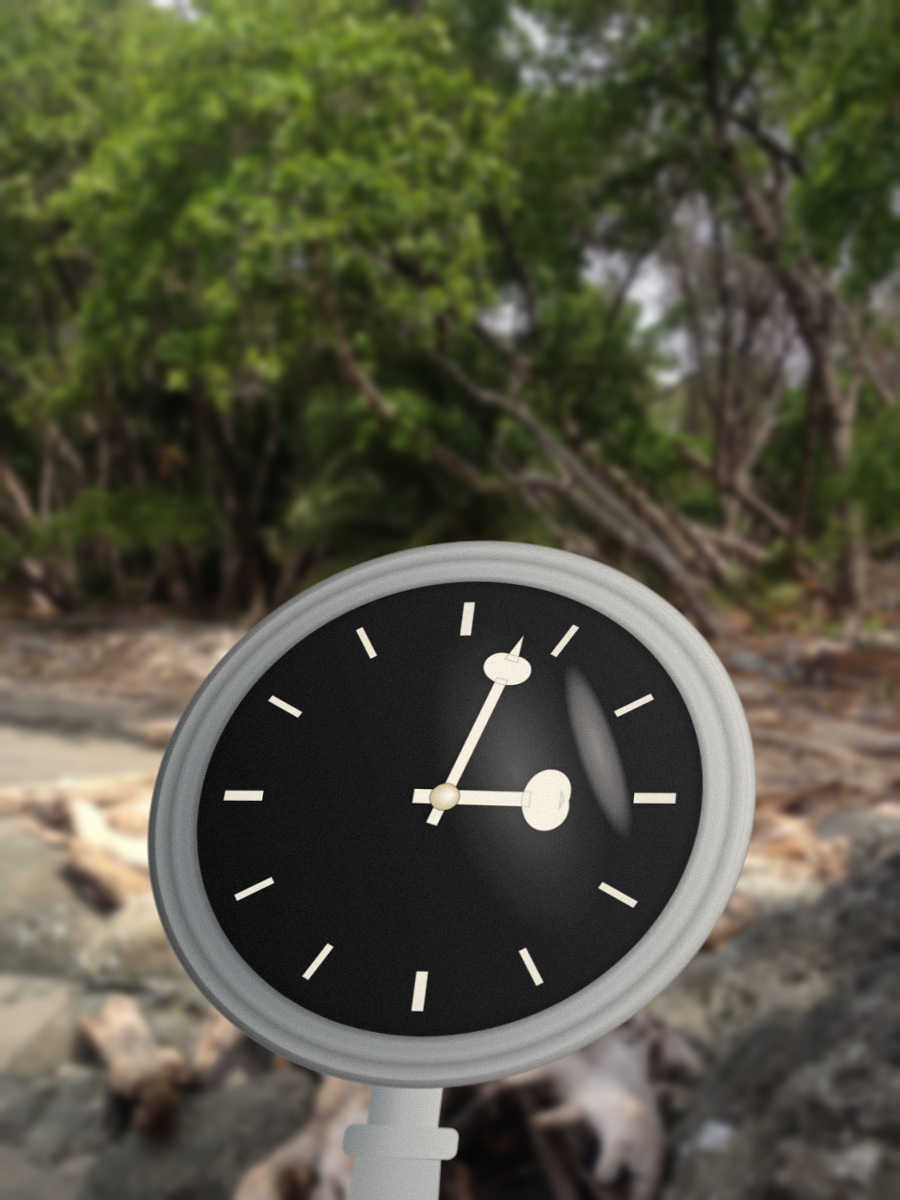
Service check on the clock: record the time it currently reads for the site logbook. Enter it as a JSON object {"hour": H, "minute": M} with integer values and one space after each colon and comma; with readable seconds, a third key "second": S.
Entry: {"hour": 3, "minute": 3}
